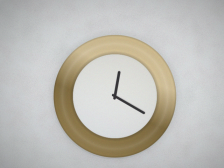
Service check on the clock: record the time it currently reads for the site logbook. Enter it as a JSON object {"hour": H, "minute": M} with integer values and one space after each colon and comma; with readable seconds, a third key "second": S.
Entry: {"hour": 12, "minute": 20}
